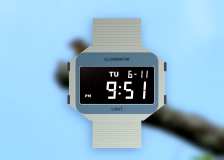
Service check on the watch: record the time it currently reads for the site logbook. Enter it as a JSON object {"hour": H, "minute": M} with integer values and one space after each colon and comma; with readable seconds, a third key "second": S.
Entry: {"hour": 9, "minute": 51}
